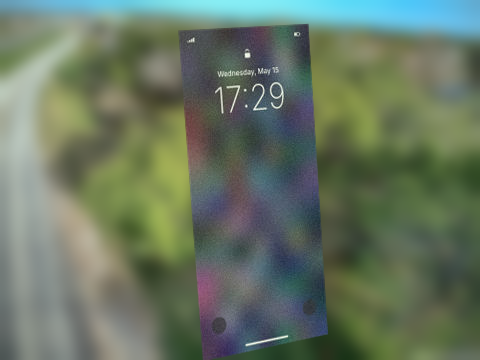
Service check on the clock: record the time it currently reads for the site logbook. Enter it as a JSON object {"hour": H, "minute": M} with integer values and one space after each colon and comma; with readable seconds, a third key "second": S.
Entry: {"hour": 17, "minute": 29}
